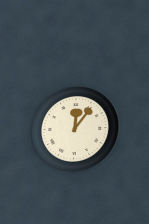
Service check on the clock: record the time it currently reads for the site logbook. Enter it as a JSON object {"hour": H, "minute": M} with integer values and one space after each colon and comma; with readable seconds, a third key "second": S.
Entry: {"hour": 12, "minute": 6}
